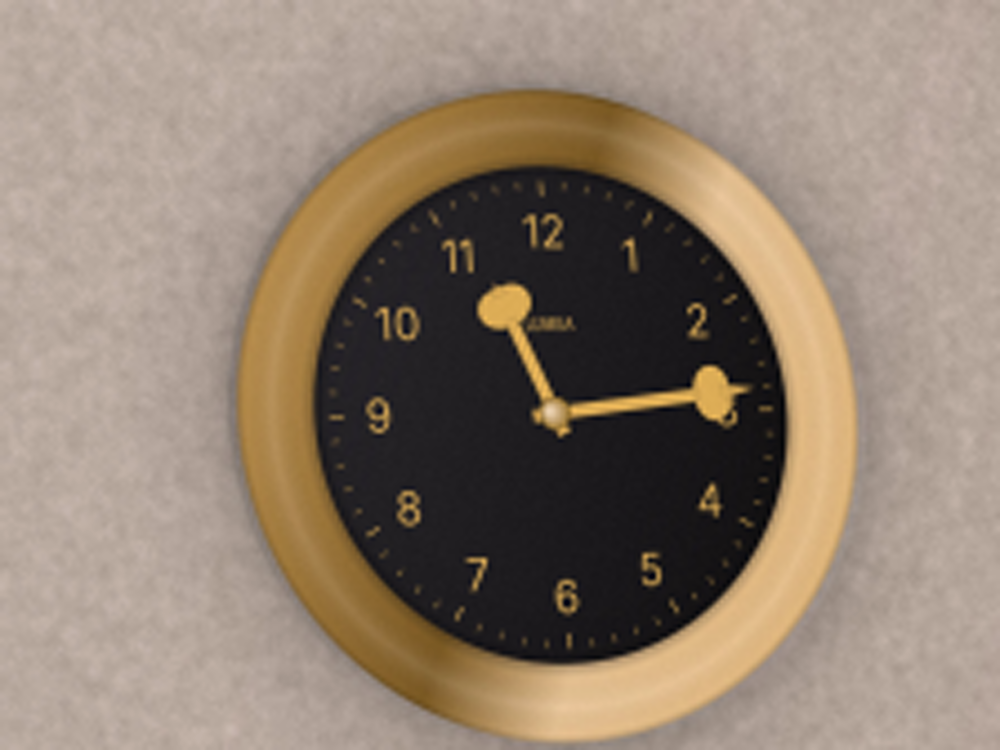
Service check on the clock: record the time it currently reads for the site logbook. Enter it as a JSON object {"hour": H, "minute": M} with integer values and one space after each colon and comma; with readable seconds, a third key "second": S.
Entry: {"hour": 11, "minute": 14}
